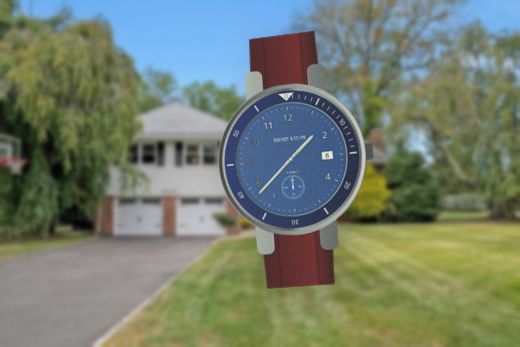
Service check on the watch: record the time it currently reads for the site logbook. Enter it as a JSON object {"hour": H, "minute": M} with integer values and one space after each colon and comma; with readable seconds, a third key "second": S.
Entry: {"hour": 1, "minute": 38}
